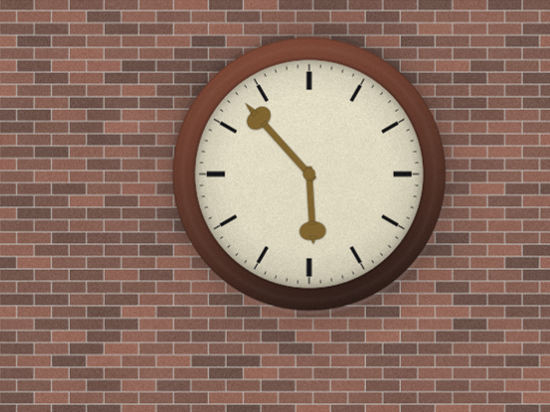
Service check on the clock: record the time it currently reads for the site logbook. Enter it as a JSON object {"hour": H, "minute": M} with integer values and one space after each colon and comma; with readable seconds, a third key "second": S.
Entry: {"hour": 5, "minute": 53}
